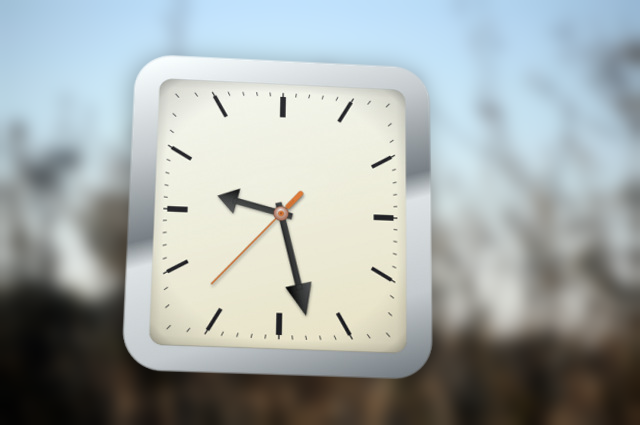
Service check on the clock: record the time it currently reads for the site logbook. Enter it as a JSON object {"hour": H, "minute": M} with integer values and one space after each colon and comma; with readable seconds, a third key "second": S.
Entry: {"hour": 9, "minute": 27, "second": 37}
